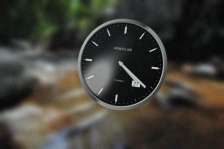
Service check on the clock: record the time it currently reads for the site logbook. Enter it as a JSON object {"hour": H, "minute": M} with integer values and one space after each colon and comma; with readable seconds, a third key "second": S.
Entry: {"hour": 4, "minute": 21}
